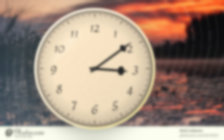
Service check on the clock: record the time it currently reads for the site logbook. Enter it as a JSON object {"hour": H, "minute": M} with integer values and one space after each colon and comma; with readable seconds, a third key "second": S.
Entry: {"hour": 3, "minute": 9}
